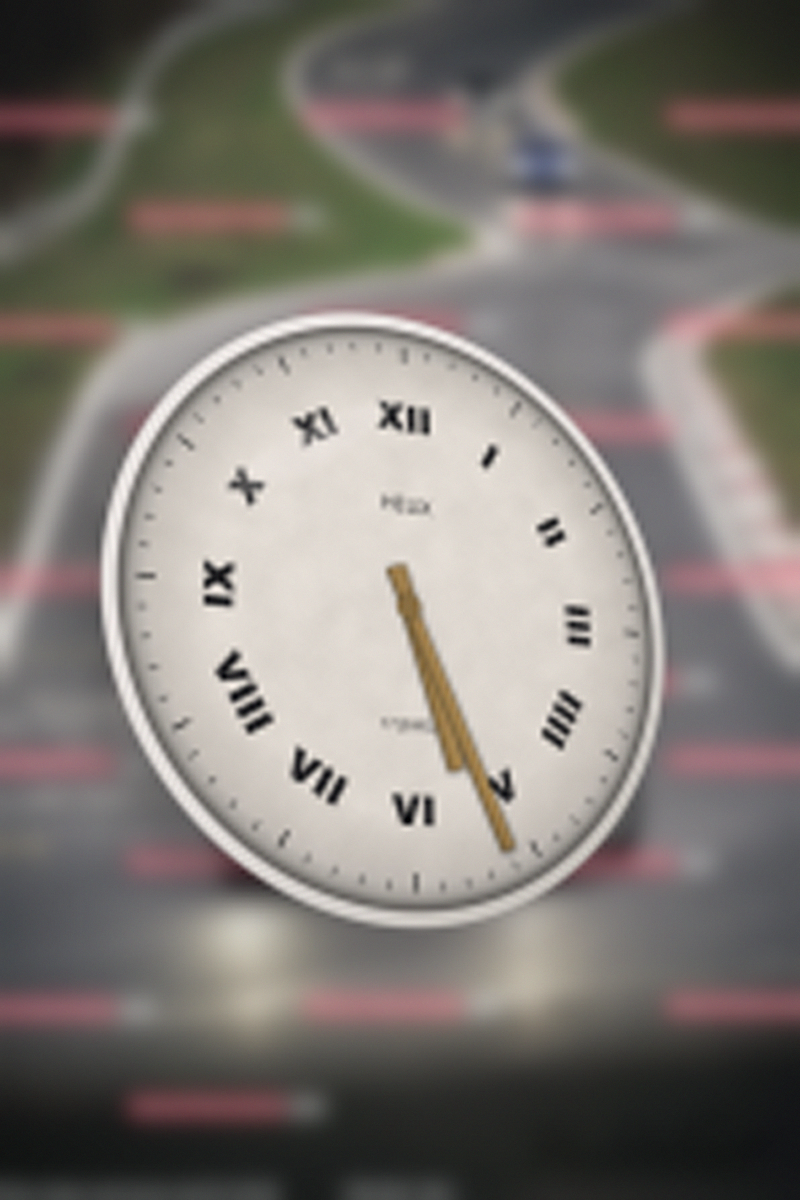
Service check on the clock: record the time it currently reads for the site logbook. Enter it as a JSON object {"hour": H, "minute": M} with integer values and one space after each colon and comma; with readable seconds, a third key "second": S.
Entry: {"hour": 5, "minute": 26}
